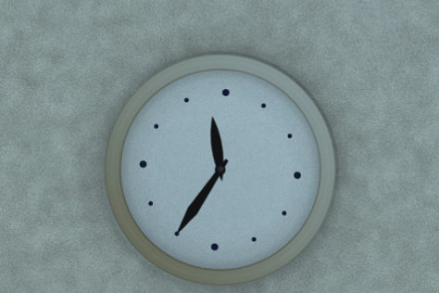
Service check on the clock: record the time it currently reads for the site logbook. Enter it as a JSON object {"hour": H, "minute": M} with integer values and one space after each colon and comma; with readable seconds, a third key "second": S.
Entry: {"hour": 11, "minute": 35}
